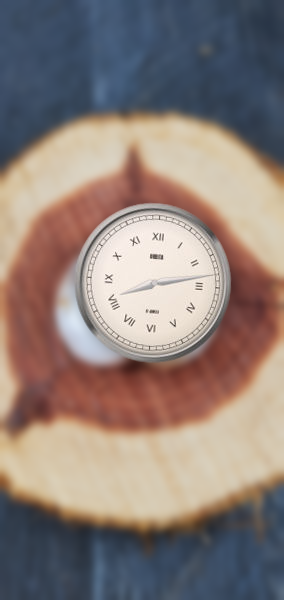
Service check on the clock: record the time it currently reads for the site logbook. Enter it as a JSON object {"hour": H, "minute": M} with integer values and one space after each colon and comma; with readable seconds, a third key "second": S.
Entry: {"hour": 8, "minute": 13}
